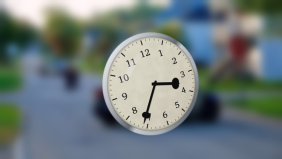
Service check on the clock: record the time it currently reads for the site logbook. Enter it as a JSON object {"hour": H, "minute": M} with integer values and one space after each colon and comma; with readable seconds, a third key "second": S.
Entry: {"hour": 3, "minute": 36}
